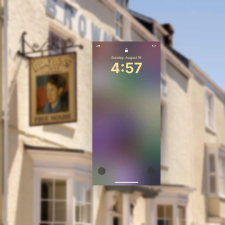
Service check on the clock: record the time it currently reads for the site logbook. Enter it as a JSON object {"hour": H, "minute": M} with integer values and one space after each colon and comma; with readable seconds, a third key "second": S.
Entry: {"hour": 4, "minute": 57}
